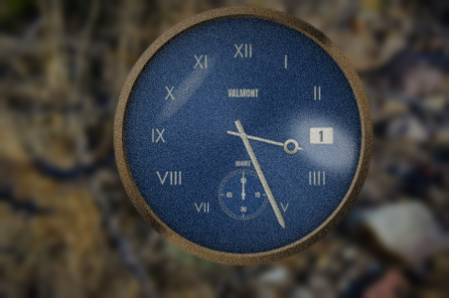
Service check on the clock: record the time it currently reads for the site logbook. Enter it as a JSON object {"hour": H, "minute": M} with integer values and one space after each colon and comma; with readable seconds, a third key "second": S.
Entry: {"hour": 3, "minute": 26}
